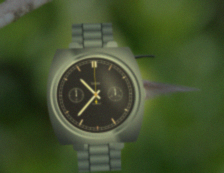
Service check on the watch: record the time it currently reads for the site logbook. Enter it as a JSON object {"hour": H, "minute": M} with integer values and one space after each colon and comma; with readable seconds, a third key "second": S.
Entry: {"hour": 10, "minute": 37}
